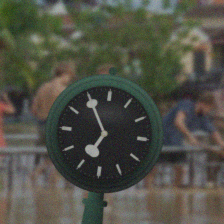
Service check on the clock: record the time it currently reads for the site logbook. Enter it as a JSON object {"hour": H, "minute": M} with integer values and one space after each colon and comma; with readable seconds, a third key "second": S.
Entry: {"hour": 6, "minute": 55}
